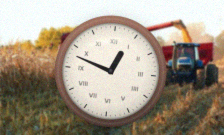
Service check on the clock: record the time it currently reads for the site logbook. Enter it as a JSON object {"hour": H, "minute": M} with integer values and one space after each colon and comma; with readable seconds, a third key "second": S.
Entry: {"hour": 12, "minute": 48}
